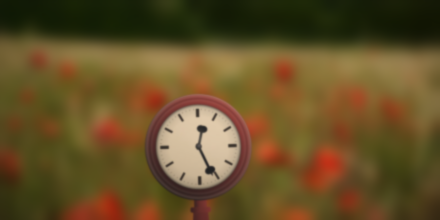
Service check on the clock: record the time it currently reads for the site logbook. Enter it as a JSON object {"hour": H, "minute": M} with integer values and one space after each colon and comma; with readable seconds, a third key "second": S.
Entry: {"hour": 12, "minute": 26}
